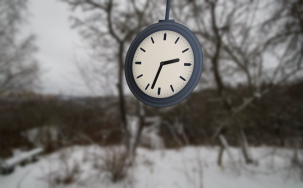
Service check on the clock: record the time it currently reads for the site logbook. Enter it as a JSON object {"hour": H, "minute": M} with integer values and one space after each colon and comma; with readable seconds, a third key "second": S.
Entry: {"hour": 2, "minute": 33}
